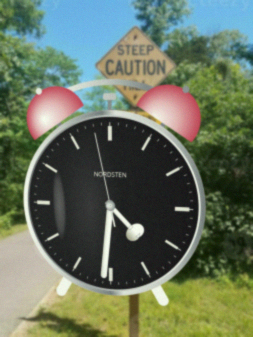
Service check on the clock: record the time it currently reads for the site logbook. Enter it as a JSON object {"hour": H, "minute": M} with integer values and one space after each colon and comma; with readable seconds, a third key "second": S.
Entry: {"hour": 4, "minute": 30, "second": 58}
